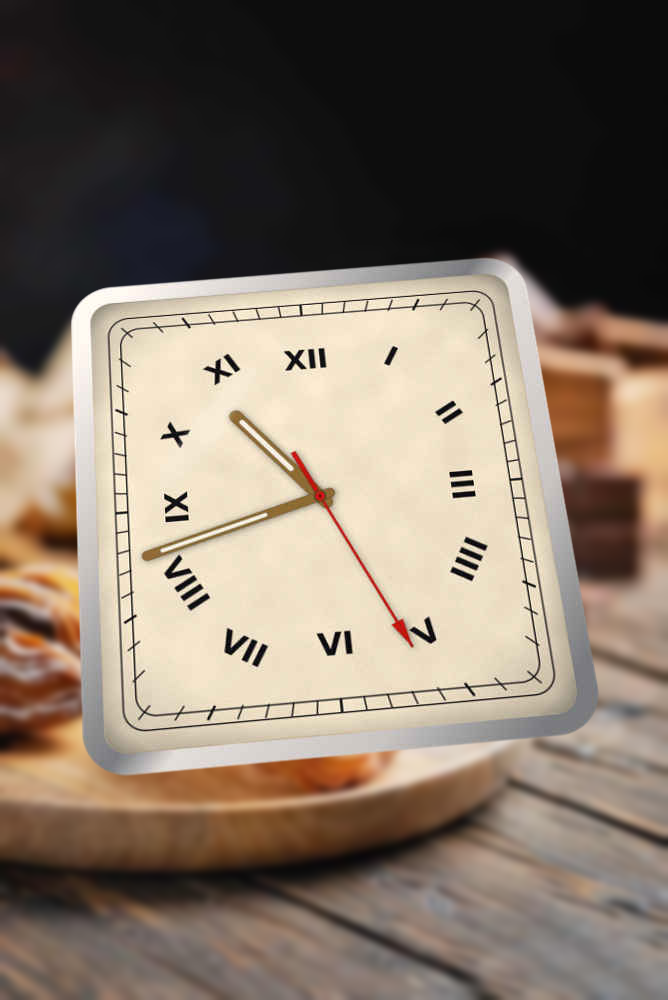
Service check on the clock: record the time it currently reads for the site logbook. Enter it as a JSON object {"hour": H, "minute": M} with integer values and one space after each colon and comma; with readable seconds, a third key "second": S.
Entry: {"hour": 10, "minute": 42, "second": 26}
